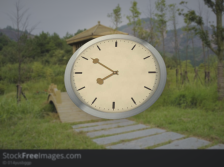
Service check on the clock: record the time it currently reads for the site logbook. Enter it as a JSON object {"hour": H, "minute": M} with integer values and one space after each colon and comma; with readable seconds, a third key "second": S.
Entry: {"hour": 7, "minute": 51}
